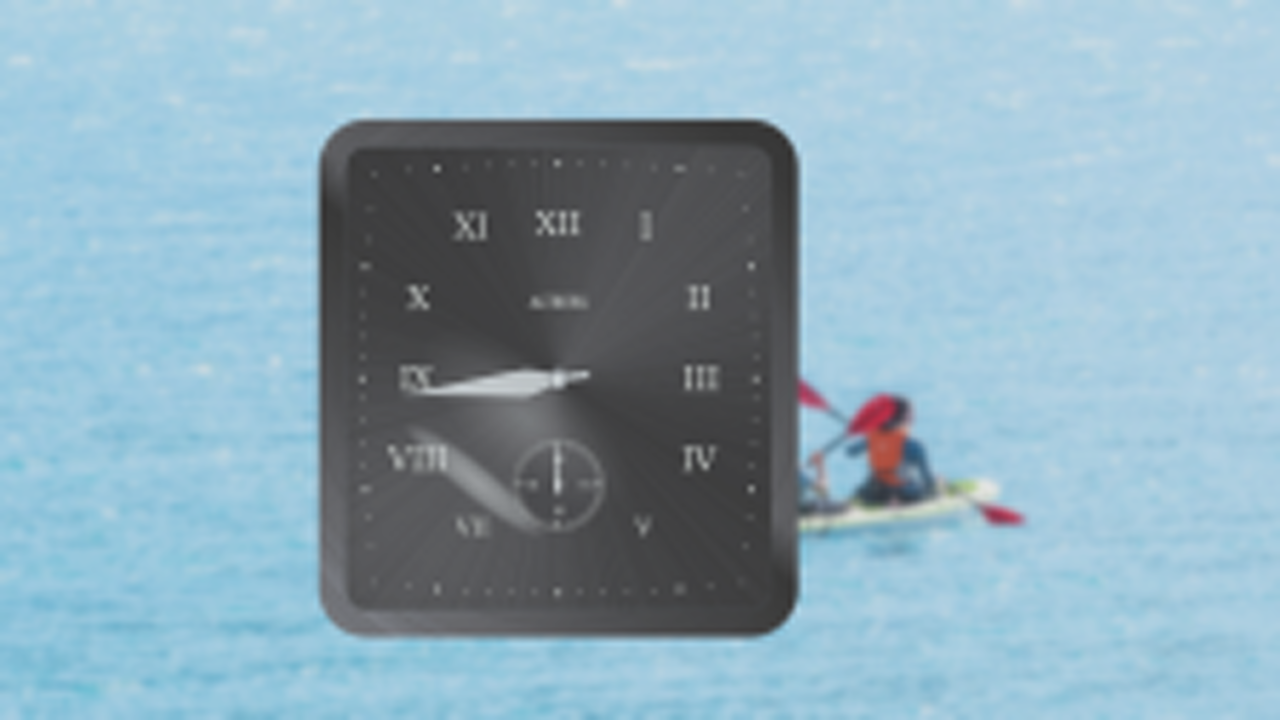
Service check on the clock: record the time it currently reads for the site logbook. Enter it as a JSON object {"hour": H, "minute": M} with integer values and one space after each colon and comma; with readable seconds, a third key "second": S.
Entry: {"hour": 8, "minute": 44}
